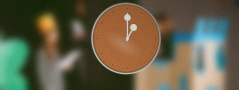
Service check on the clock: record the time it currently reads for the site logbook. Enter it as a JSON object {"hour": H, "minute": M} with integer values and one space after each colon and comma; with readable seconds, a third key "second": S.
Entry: {"hour": 1, "minute": 0}
